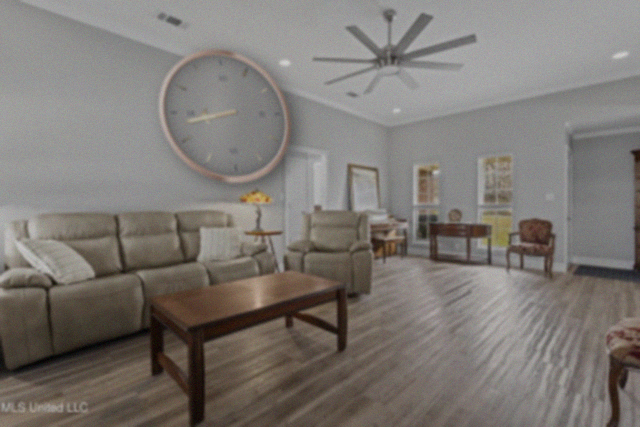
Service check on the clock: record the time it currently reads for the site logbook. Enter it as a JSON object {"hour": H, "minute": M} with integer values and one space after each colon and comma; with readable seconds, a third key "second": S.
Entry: {"hour": 8, "minute": 43}
